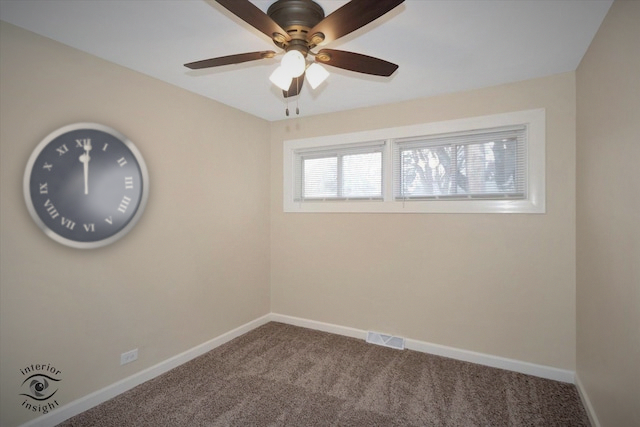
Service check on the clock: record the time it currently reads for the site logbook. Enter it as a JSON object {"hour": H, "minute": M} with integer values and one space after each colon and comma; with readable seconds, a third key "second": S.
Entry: {"hour": 12, "minute": 1}
